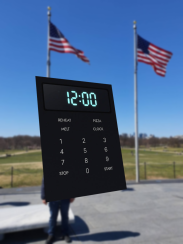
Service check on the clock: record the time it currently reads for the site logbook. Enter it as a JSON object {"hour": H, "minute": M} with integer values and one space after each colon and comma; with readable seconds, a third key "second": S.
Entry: {"hour": 12, "minute": 0}
